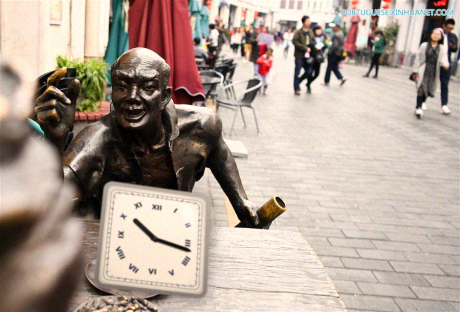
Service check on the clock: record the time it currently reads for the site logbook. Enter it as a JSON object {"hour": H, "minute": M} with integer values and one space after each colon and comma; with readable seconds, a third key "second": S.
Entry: {"hour": 10, "minute": 17}
